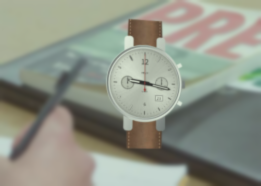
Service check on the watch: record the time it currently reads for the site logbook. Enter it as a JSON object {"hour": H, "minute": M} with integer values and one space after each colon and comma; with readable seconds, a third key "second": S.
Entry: {"hour": 9, "minute": 17}
